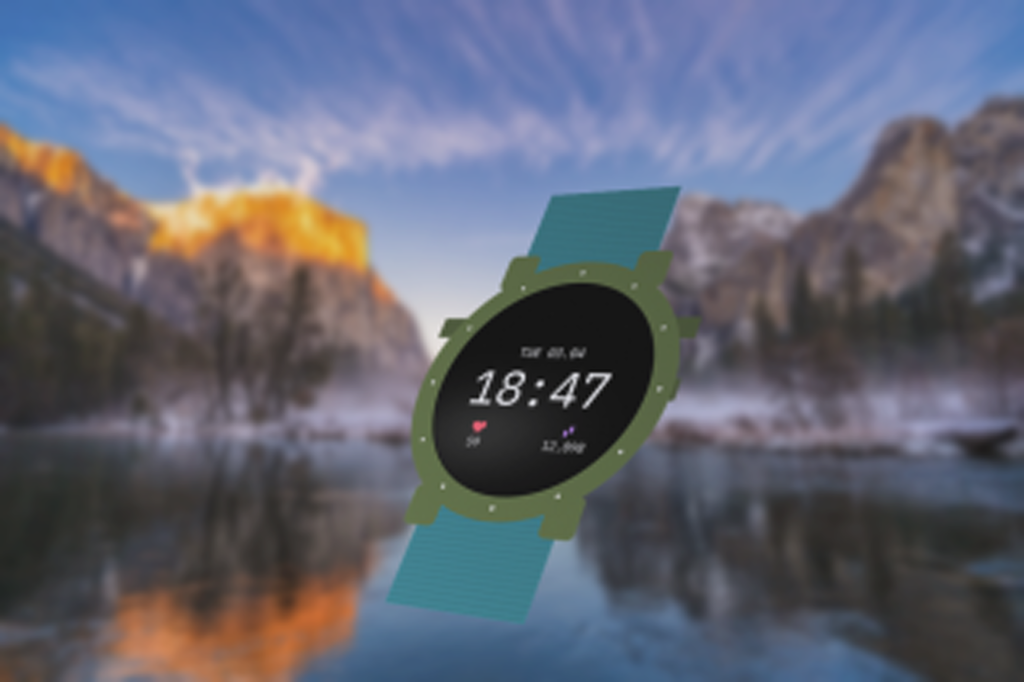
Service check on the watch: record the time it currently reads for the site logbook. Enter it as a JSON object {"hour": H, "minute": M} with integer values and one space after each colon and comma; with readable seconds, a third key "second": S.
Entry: {"hour": 18, "minute": 47}
